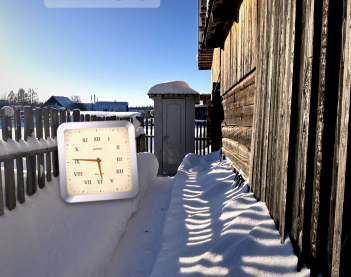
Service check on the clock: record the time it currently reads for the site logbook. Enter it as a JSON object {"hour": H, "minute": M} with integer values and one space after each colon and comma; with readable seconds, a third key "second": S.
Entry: {"hour": 5, "minute": 46}
